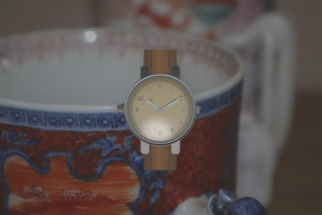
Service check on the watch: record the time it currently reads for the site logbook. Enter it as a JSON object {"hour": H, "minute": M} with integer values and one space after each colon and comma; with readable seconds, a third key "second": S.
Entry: {"hour": 10, "minute": 10}
